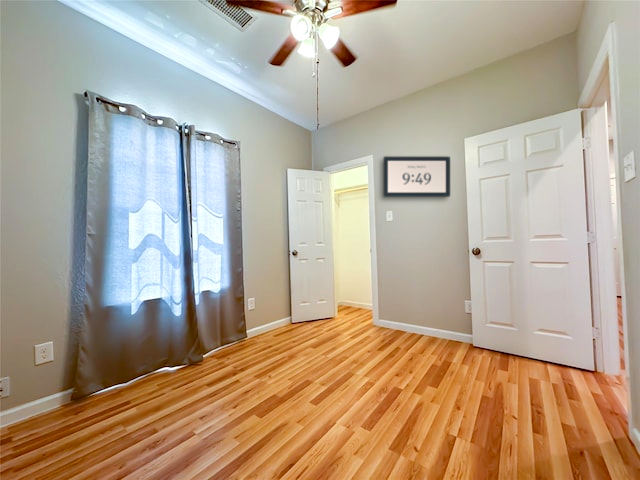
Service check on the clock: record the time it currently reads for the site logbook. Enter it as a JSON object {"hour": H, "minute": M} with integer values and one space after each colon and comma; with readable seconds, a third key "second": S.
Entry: {"hour": 9, "minute": 49}
